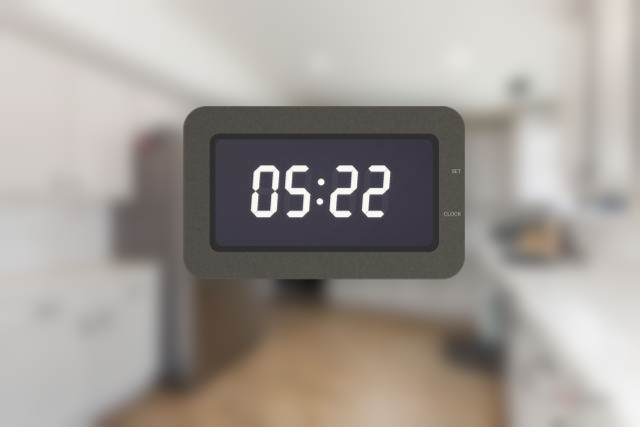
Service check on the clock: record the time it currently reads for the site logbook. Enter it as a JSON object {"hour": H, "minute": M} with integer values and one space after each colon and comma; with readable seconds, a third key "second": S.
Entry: {"hour": 5, "minute": 22}
